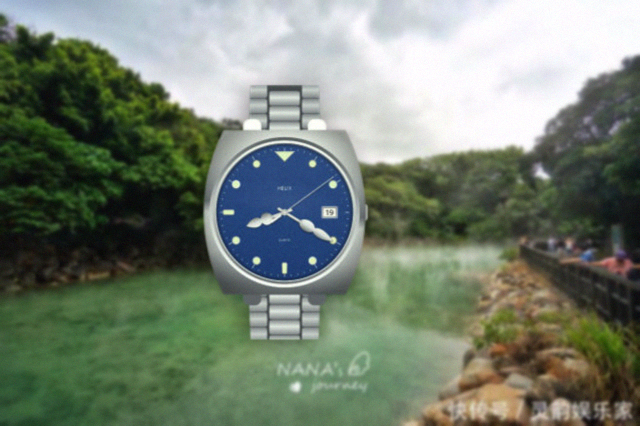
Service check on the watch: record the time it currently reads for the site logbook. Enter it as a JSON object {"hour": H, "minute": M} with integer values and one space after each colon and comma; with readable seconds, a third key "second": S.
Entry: {"hour": 8, "minute": 20, "second": 9}
